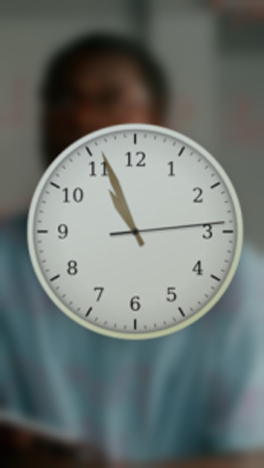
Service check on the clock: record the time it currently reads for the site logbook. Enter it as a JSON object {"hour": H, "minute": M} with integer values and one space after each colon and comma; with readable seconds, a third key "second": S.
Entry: {"hour": 10, "minute": 56, "second": 14}
